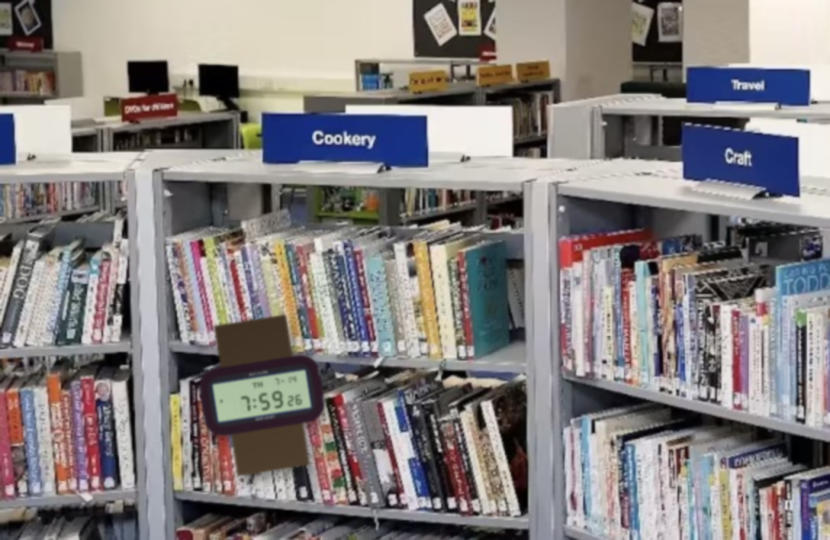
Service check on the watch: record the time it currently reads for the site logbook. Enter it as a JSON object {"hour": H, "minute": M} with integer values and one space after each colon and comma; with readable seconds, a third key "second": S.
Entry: {"hour": 7, "minute": 59}
